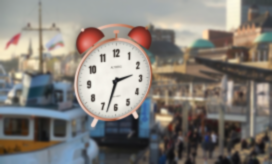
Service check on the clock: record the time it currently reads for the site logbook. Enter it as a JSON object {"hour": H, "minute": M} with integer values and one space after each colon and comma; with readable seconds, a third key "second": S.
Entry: {"hour": 2, "minute": 33}
